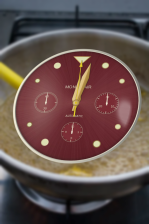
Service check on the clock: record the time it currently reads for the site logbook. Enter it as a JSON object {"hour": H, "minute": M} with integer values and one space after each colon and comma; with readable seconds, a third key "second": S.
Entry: {"hour": 12, "minute": 2}
